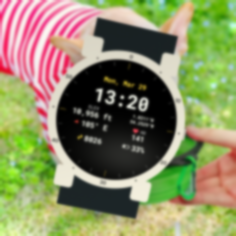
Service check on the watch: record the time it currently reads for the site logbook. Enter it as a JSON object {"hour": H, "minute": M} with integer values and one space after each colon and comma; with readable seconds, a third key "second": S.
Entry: {"hour": 13, "minute": 20}
